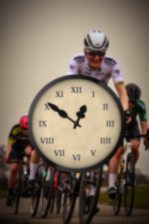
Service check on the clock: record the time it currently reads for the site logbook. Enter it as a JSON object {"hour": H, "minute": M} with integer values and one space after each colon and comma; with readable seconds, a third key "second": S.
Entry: {"hour": 12, "minute": 51}
